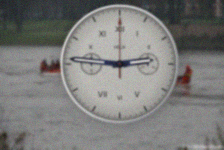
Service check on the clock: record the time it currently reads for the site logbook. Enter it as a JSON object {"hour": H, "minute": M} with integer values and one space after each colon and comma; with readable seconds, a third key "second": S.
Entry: {"hour": 2, "minute": 46}
